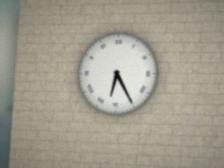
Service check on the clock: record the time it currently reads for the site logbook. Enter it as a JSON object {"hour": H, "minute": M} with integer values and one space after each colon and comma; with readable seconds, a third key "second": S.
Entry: {"hour": 6, "minute": 25}
